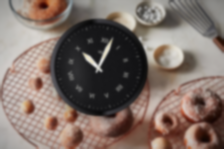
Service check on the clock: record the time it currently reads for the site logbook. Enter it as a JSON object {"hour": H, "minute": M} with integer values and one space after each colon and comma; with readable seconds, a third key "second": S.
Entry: {"hour": 10, "minute": 2}
